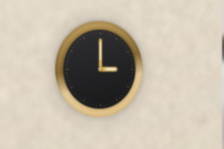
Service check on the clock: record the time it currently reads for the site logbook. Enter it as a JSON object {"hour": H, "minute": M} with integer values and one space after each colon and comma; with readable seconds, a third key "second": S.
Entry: {"hour": 3, "minute": 0}
